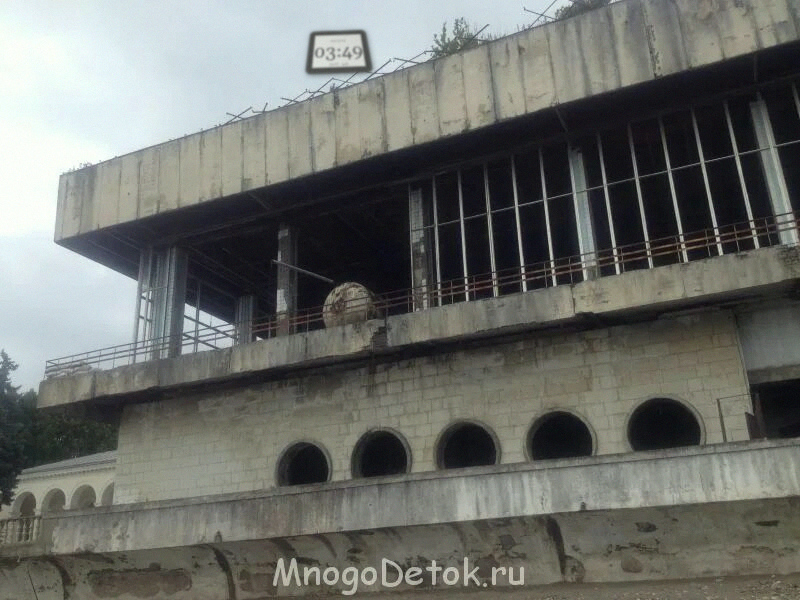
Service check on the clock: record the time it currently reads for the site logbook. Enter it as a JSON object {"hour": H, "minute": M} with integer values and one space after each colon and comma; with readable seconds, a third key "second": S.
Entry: {"hour": 3, "minute": 49}
